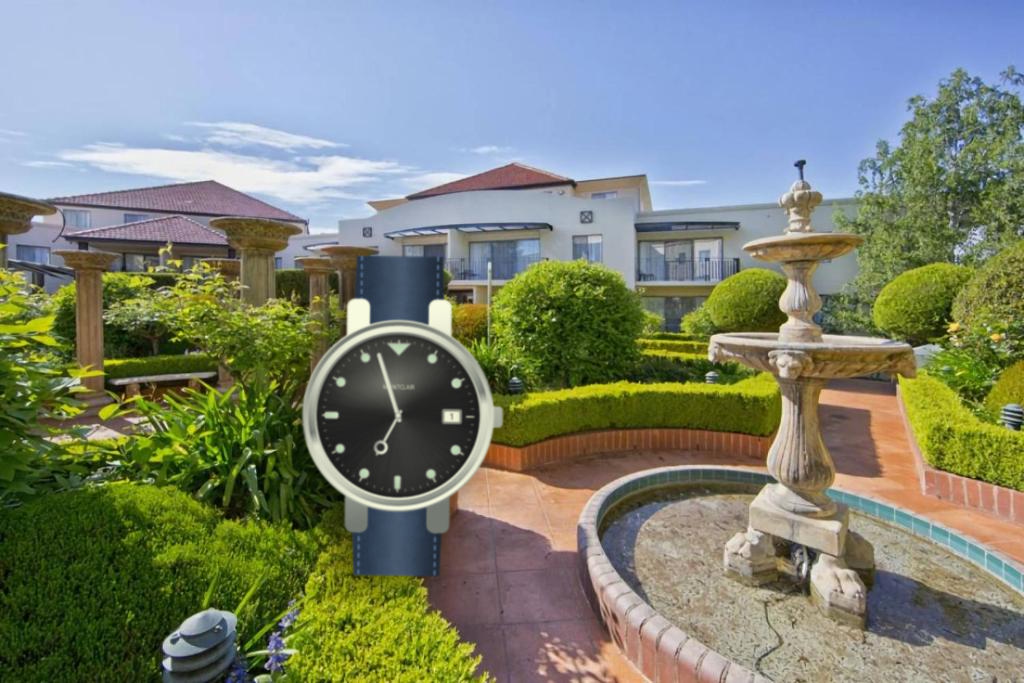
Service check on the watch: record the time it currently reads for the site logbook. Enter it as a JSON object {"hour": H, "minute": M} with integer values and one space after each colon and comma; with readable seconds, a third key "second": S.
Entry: {"hour": 6, "minute": 57}
